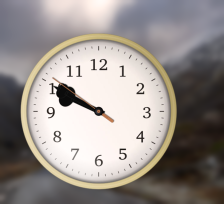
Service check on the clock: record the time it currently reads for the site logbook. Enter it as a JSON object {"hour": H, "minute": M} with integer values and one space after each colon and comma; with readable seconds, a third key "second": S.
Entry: {"hour": 9, "minute": 49, "second": 51}
